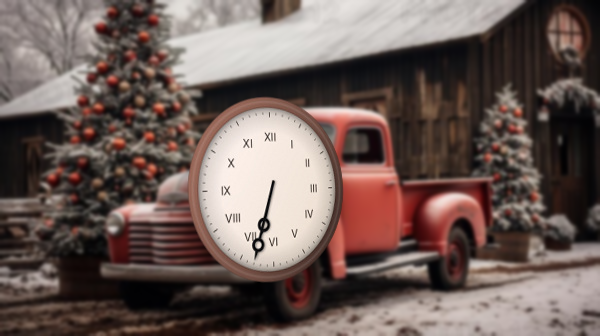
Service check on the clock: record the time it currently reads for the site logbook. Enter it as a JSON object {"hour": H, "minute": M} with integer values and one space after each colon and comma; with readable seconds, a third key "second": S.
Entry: {"hour": 6, "minute": 33}
